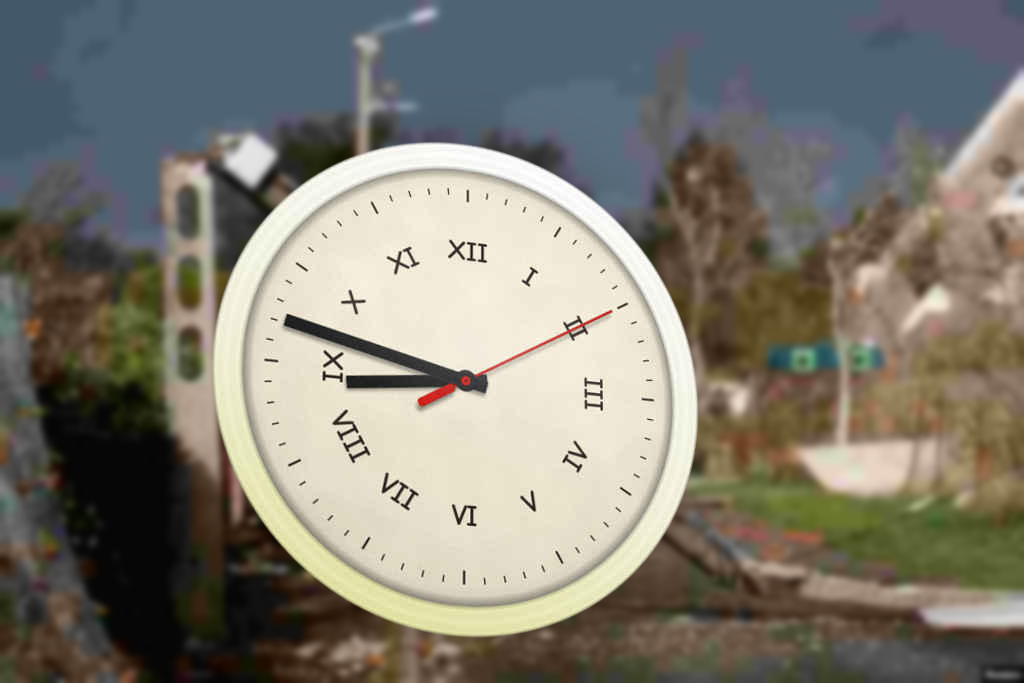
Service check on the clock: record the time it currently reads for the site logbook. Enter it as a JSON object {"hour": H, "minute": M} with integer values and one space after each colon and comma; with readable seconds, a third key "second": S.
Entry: {"hour": 8, "minute": 47, "second": 10}
